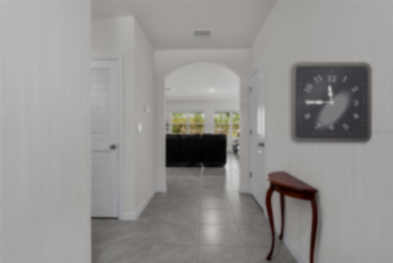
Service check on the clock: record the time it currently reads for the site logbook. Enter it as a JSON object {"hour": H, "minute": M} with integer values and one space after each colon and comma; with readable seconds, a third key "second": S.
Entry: {"hour": 11, "minute": 45}
